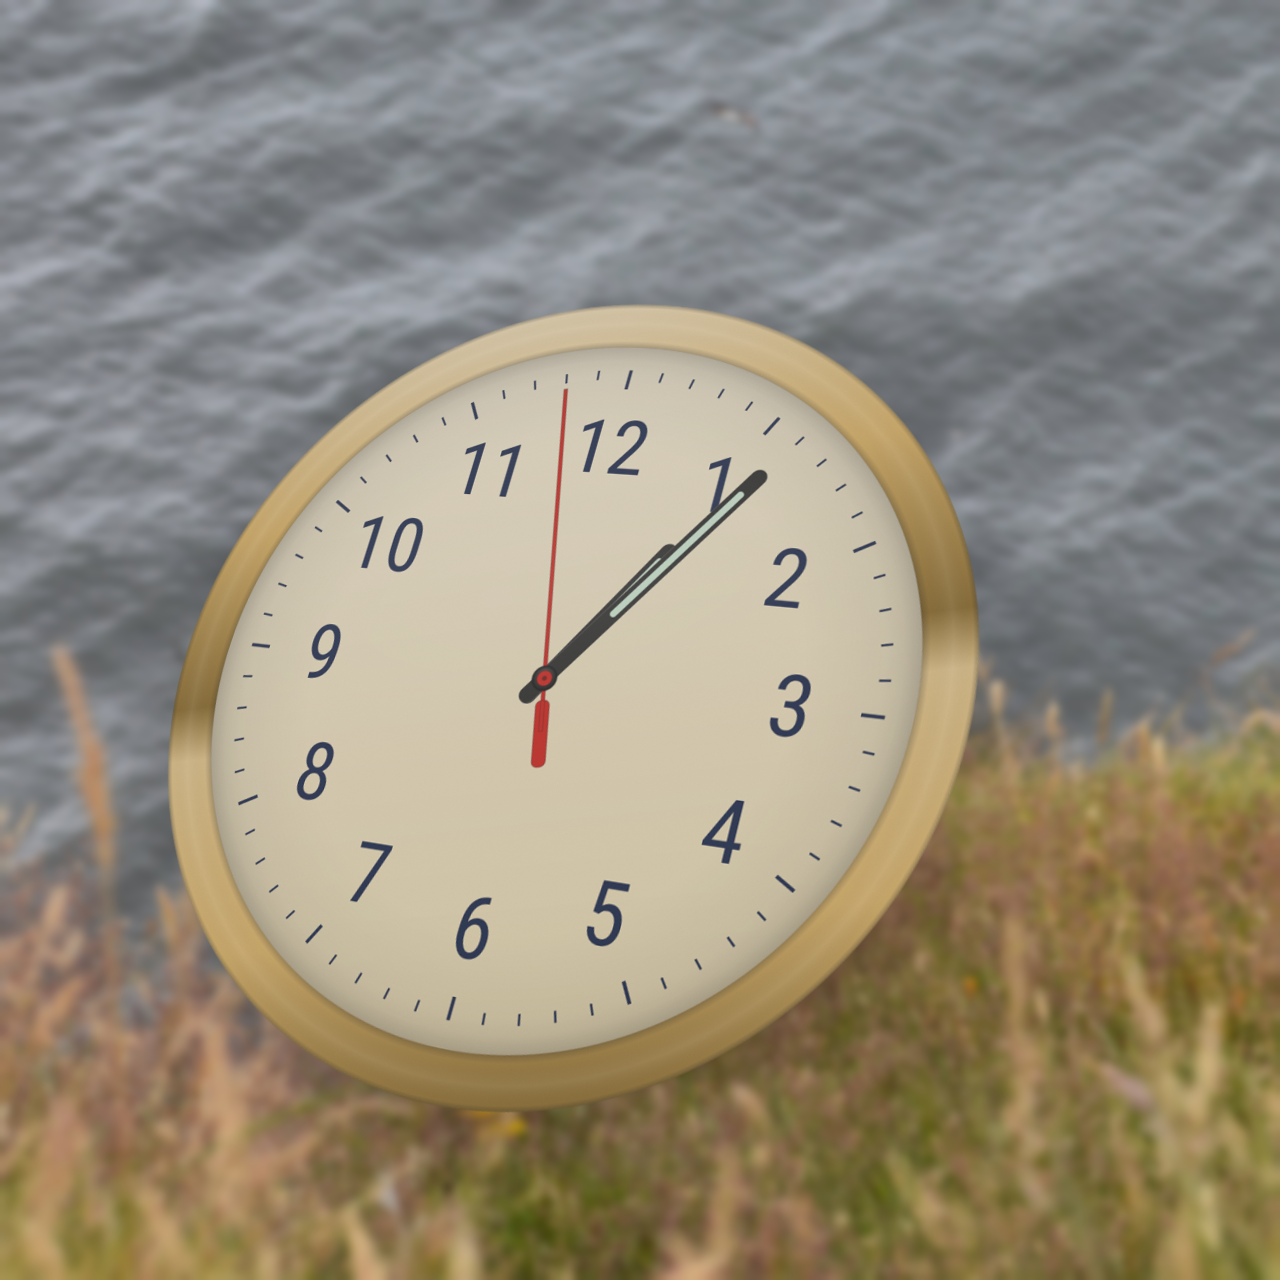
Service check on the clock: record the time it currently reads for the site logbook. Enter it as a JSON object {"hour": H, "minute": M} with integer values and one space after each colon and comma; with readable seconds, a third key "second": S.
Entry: {"hour": 1, "minute": 5, "second": 58}
